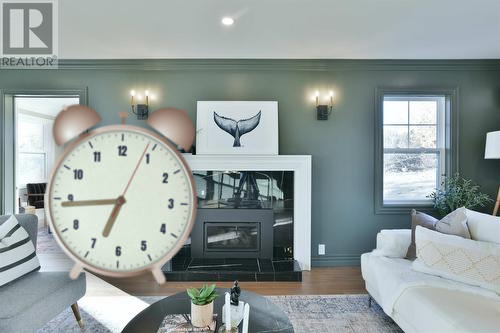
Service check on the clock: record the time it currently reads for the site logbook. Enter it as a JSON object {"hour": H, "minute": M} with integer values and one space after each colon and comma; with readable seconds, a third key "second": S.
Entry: {"hour": 6, "minute": 44, "second": 4}
